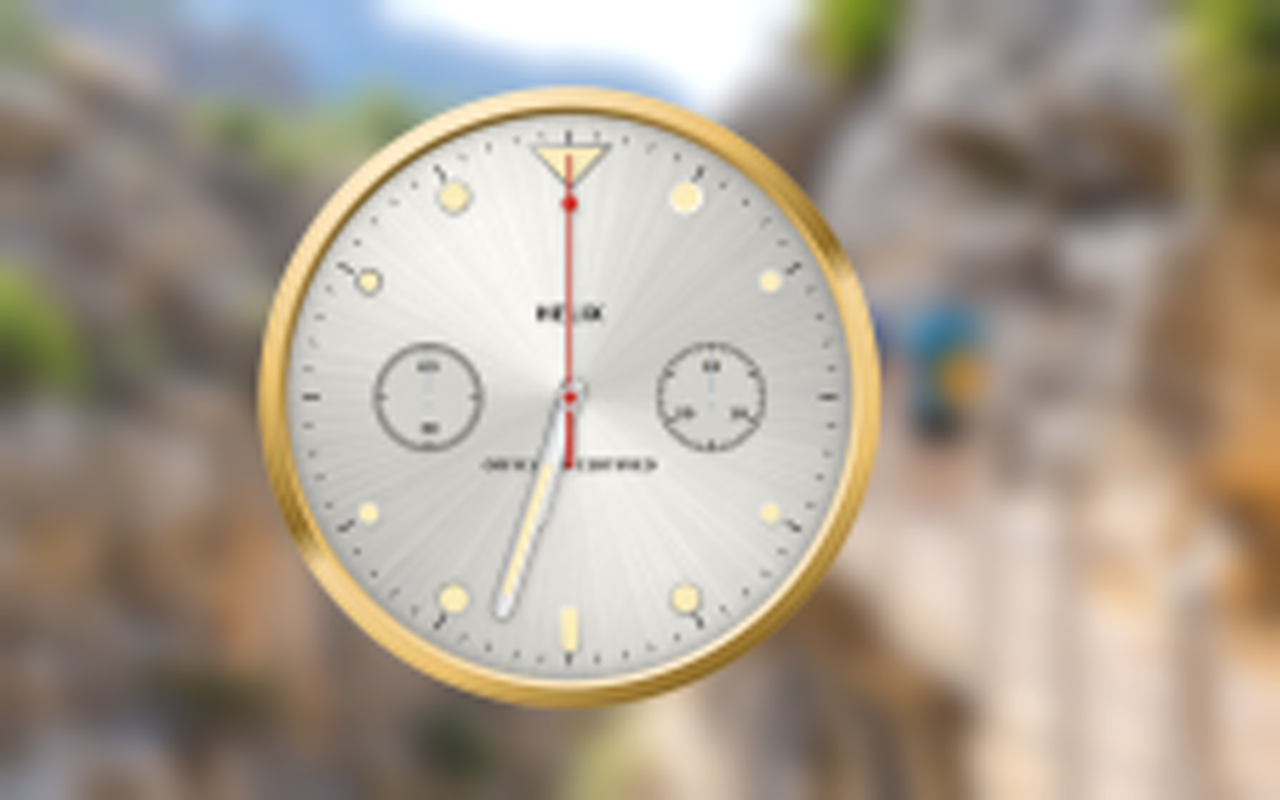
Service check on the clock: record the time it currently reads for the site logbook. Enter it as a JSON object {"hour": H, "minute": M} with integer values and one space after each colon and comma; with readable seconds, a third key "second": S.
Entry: {"hour": 6, "minute": 33}
